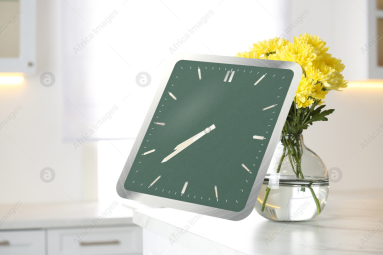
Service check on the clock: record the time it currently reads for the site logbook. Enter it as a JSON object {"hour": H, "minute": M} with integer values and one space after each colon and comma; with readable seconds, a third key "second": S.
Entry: {"hour": 7, "minute": 37}
